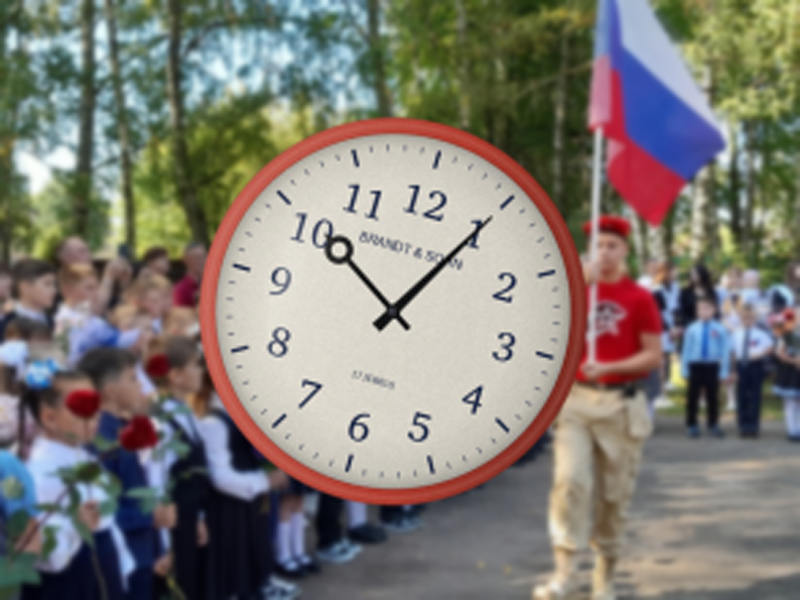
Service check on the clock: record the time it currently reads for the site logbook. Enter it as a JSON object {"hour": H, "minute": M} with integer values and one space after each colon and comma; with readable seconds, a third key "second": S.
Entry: {"hour": 10, "minute": 5}
